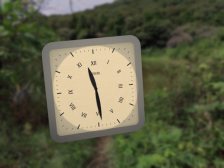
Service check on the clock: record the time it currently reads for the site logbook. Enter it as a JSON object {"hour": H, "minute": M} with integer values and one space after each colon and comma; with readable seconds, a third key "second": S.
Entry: {"hour": 11, "minute": 29}
